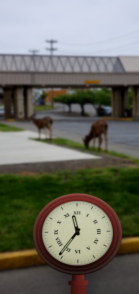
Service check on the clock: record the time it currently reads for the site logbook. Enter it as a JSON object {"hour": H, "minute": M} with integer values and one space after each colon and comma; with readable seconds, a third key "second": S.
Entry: {"hour": 11, "minute": 36}
